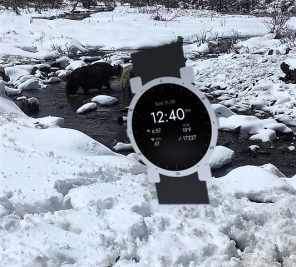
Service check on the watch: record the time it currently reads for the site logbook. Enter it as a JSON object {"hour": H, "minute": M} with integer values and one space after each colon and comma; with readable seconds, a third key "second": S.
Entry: {"hour": 12, "minute": 40}
